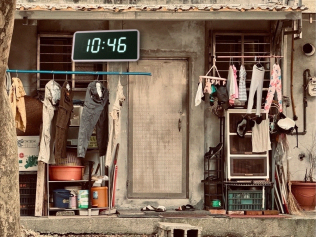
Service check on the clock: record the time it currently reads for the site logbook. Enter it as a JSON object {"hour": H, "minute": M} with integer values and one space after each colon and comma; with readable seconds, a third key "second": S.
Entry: {"hour": 10, "minute": 46}
